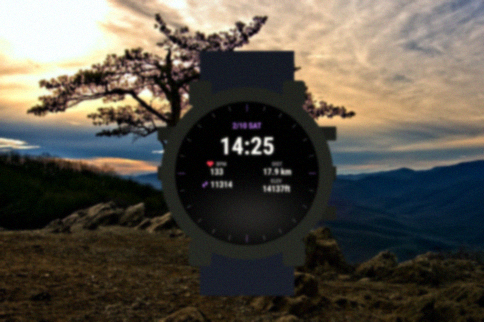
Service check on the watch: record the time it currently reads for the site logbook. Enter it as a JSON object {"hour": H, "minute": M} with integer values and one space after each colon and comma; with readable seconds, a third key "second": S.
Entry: {"hour": 14, "minute": 25}
